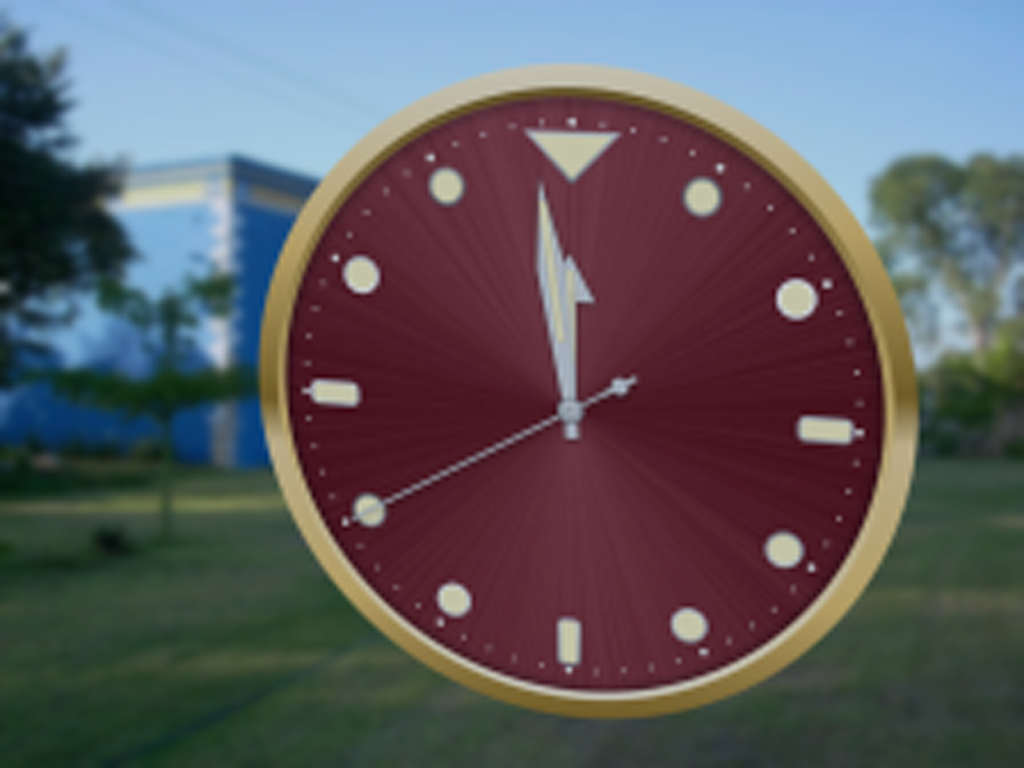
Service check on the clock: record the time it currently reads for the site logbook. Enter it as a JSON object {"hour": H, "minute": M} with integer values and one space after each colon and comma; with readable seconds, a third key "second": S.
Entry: {"hour": 11, "minute": 58, "second": 40}
